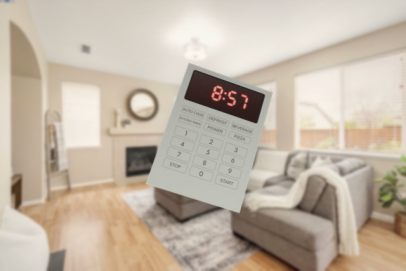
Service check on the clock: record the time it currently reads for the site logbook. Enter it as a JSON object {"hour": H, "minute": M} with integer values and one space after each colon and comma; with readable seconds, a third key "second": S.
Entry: {"hour": 8, "minute": 57}
